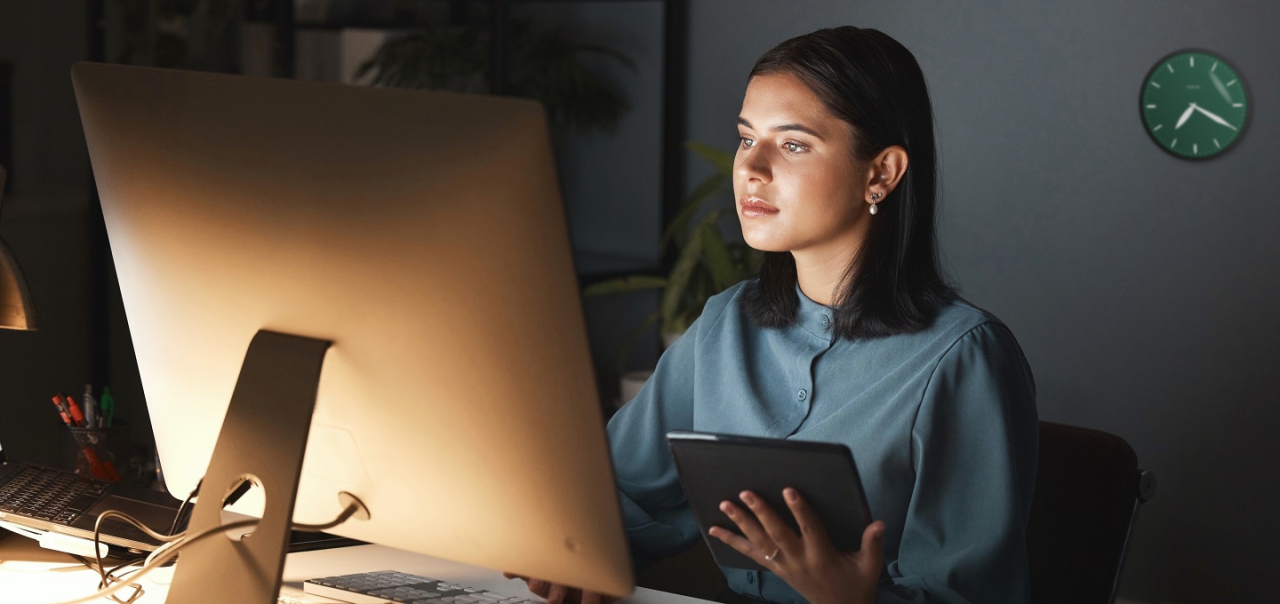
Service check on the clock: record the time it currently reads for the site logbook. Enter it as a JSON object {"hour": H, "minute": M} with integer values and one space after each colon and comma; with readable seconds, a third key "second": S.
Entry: {"hour": 7, "minute": 20}
